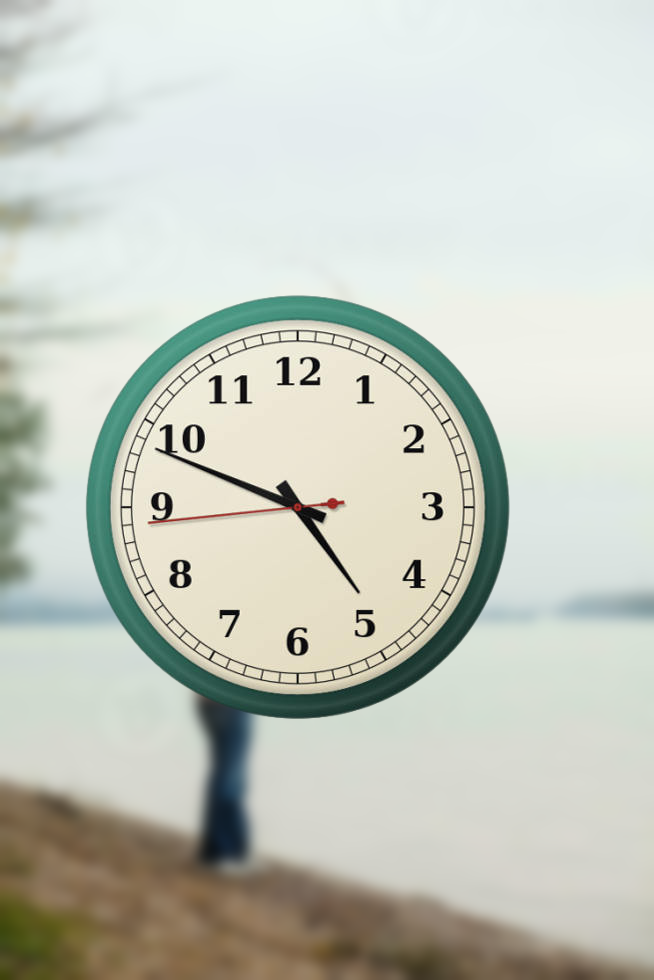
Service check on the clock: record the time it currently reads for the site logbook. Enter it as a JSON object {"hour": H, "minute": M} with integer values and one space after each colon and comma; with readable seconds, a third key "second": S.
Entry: {"hour": 4, "minute": 48, "second": 44}
